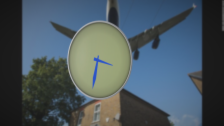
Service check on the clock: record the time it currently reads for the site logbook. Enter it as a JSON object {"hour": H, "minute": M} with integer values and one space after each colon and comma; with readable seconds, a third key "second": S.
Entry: {"hour": 3, "minute": 32}
